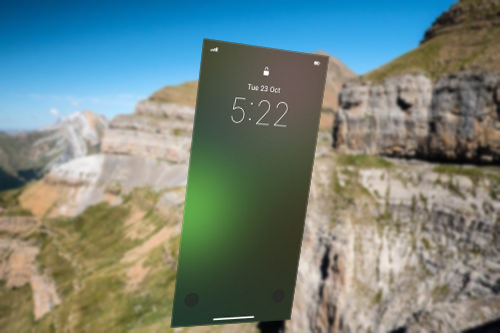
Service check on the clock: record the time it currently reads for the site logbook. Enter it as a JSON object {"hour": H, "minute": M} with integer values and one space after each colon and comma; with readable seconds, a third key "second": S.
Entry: {"hour": 5, "minute": 22}
